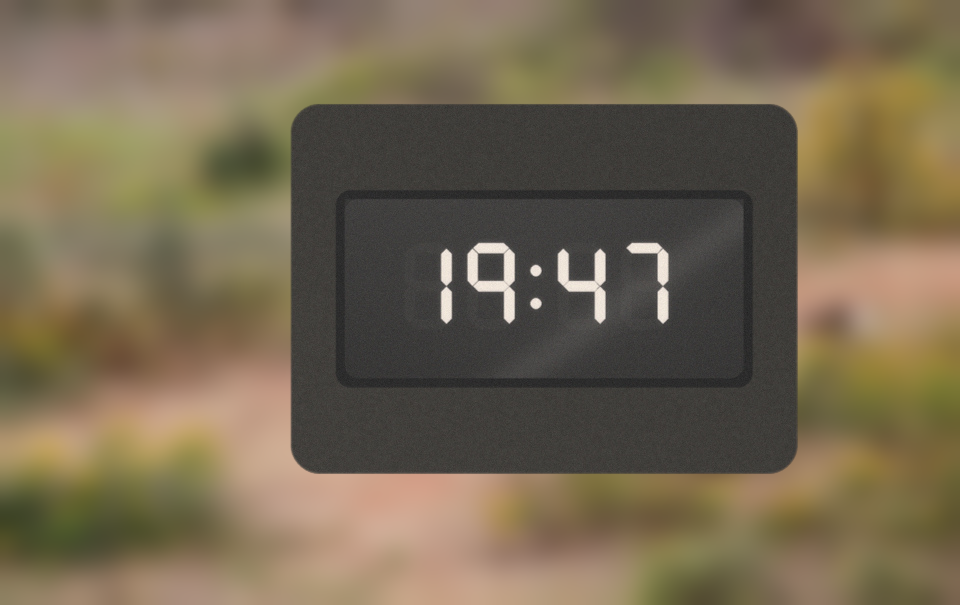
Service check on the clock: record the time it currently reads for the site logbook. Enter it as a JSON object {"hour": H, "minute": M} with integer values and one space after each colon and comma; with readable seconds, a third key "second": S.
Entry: {"hour": 19, "minute": 47}
